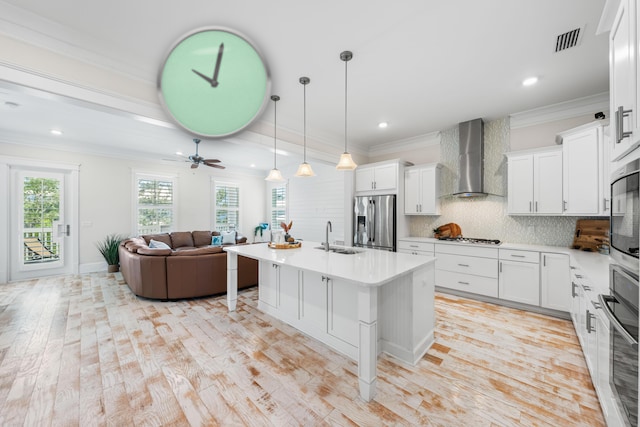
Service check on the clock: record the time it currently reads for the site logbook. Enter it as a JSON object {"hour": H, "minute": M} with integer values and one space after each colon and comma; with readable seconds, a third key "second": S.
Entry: {"hour": 10, "minute": 2}
